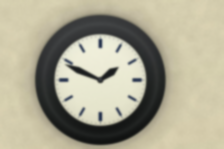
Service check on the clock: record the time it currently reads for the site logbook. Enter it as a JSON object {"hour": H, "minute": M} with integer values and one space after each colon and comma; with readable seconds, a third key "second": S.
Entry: {"hour": 1, "minute": 49}
